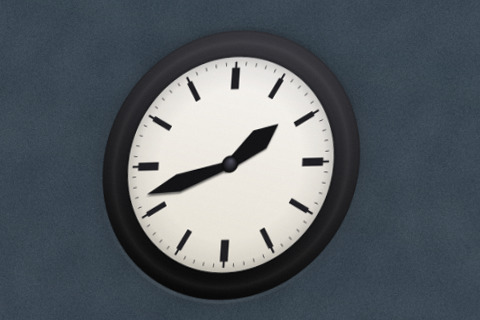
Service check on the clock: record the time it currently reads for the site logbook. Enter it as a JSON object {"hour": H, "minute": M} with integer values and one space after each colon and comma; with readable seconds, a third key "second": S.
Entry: {"hour": 1, "minute": 42}
